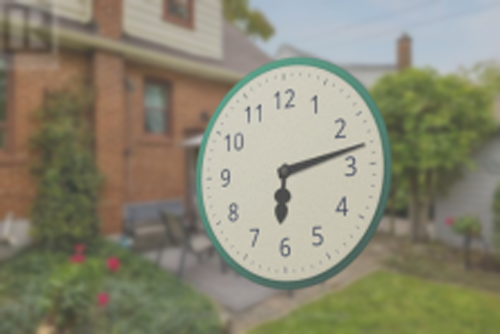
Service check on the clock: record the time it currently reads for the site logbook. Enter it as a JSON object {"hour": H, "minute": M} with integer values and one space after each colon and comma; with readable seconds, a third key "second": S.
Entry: {"hour": 6, "minute": 13}
